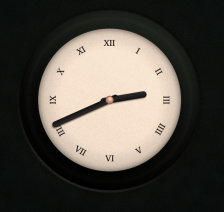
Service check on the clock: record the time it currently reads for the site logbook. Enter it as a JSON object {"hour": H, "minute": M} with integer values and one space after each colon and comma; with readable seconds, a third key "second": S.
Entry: {"hour": 2, "minute": 41}
